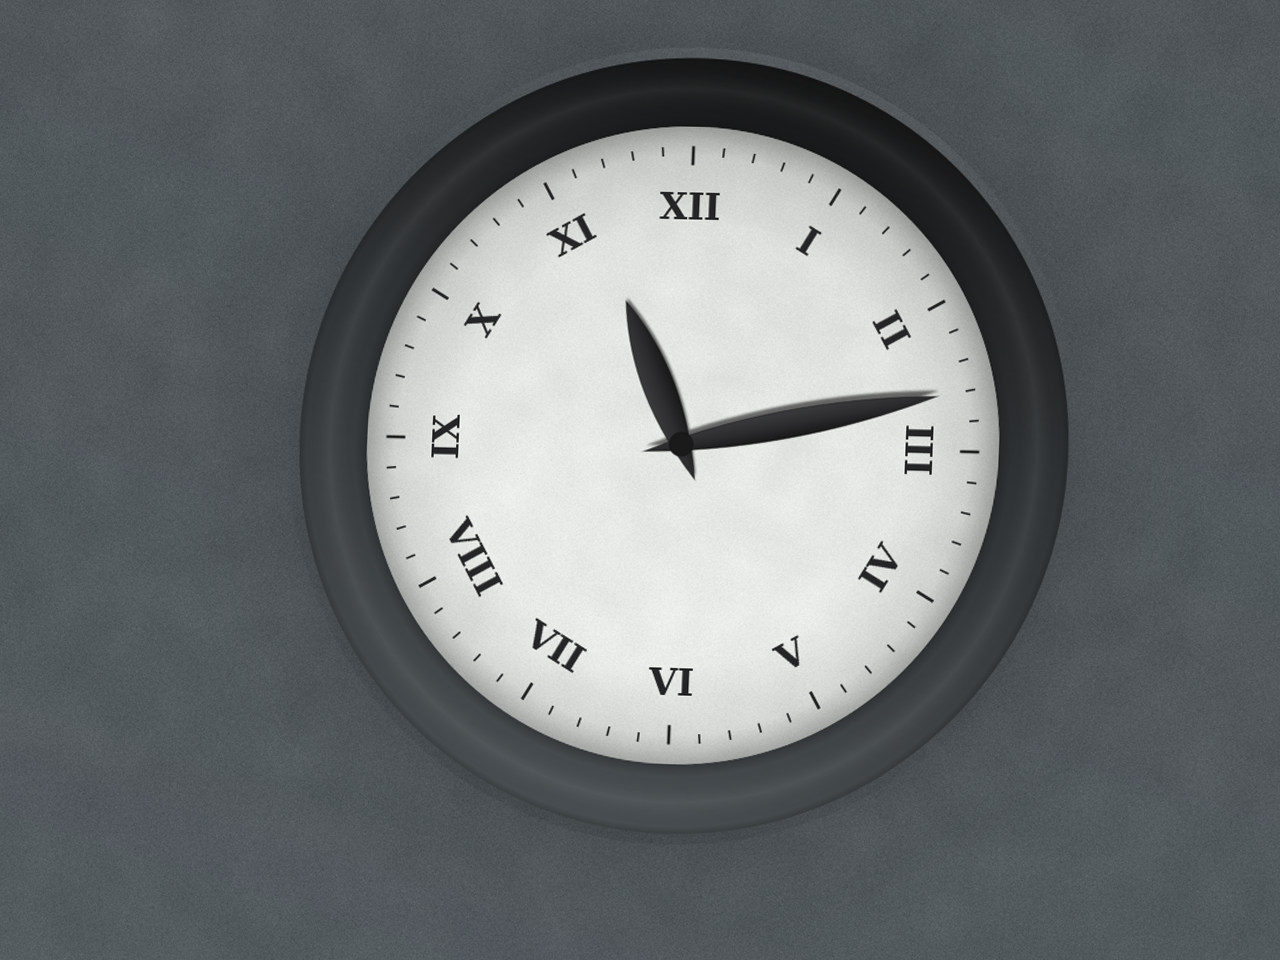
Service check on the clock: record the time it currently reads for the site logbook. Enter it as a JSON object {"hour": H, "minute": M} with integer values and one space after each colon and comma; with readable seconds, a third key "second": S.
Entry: {"hour": 11, "minute": 13}
